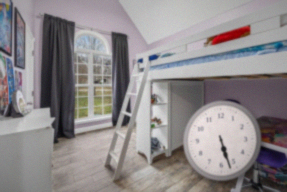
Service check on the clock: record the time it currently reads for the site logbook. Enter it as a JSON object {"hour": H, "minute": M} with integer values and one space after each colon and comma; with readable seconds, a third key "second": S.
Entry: {"hour": 5, "minute": 27}
